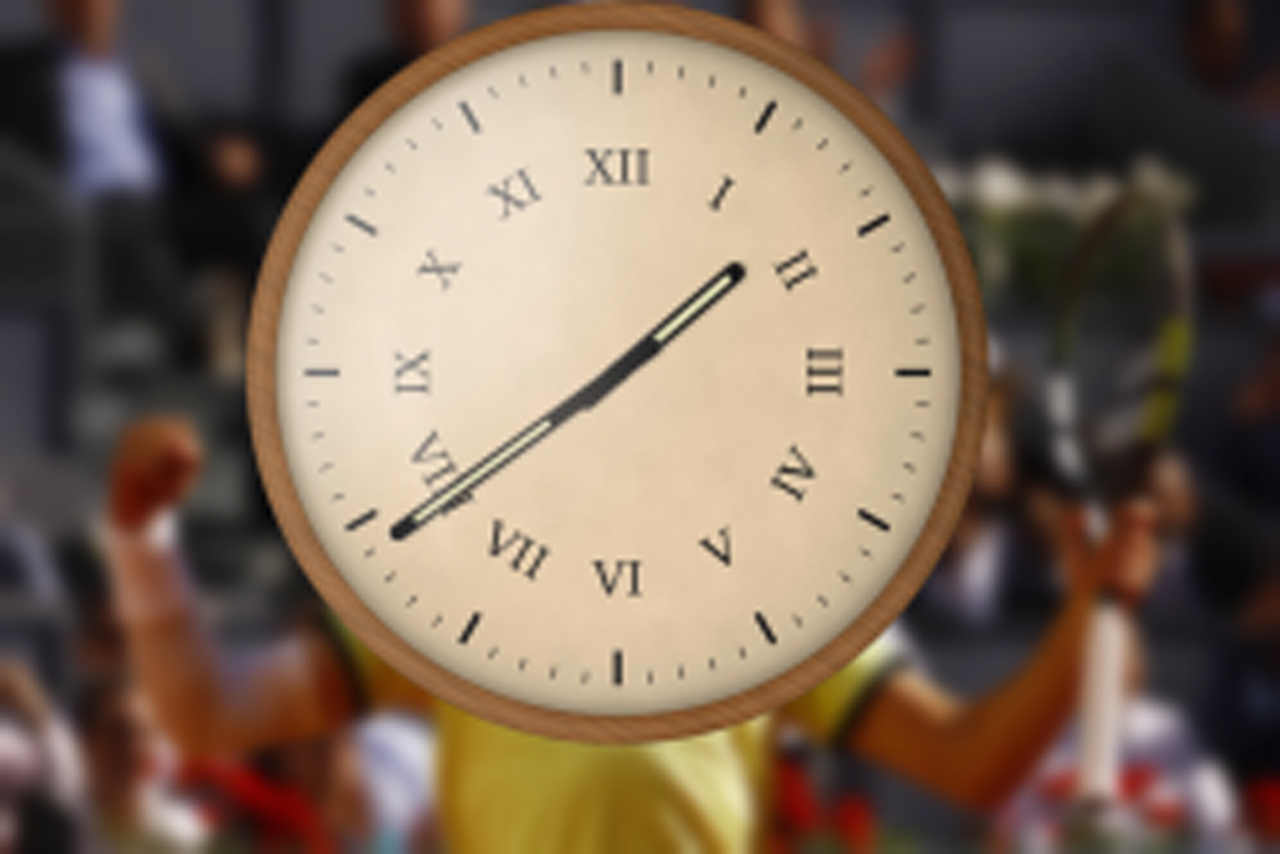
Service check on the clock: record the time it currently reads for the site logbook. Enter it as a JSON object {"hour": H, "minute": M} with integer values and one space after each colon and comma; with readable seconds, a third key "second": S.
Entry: {"hour": 1, "minute": 39}
